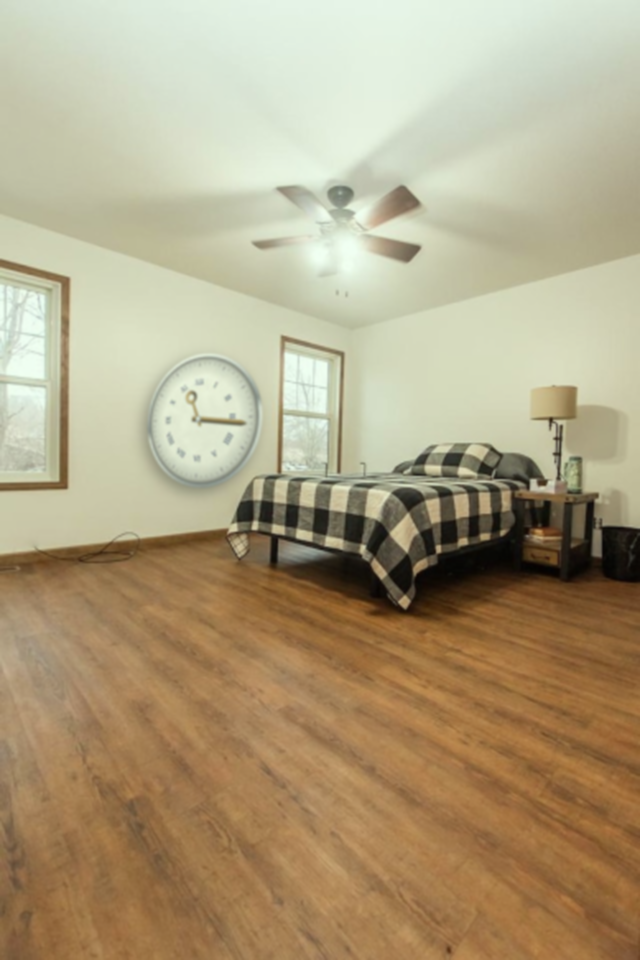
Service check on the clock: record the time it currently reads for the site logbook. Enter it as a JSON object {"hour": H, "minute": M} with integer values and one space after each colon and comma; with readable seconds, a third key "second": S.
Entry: {"hour": 11, "minute": 16}
